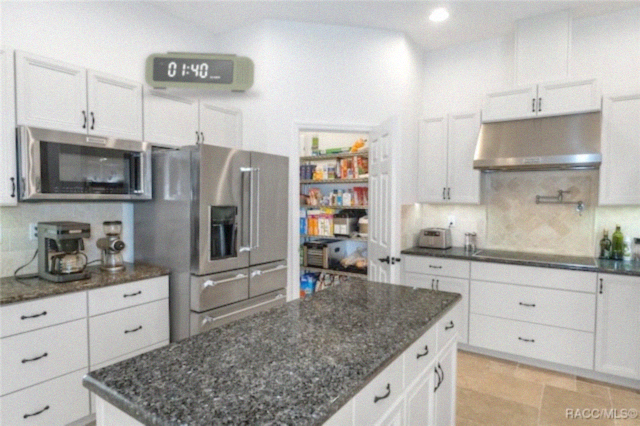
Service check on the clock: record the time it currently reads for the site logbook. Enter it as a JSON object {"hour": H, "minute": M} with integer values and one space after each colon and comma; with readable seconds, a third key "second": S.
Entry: {"hour": 1, "minute": 40}
